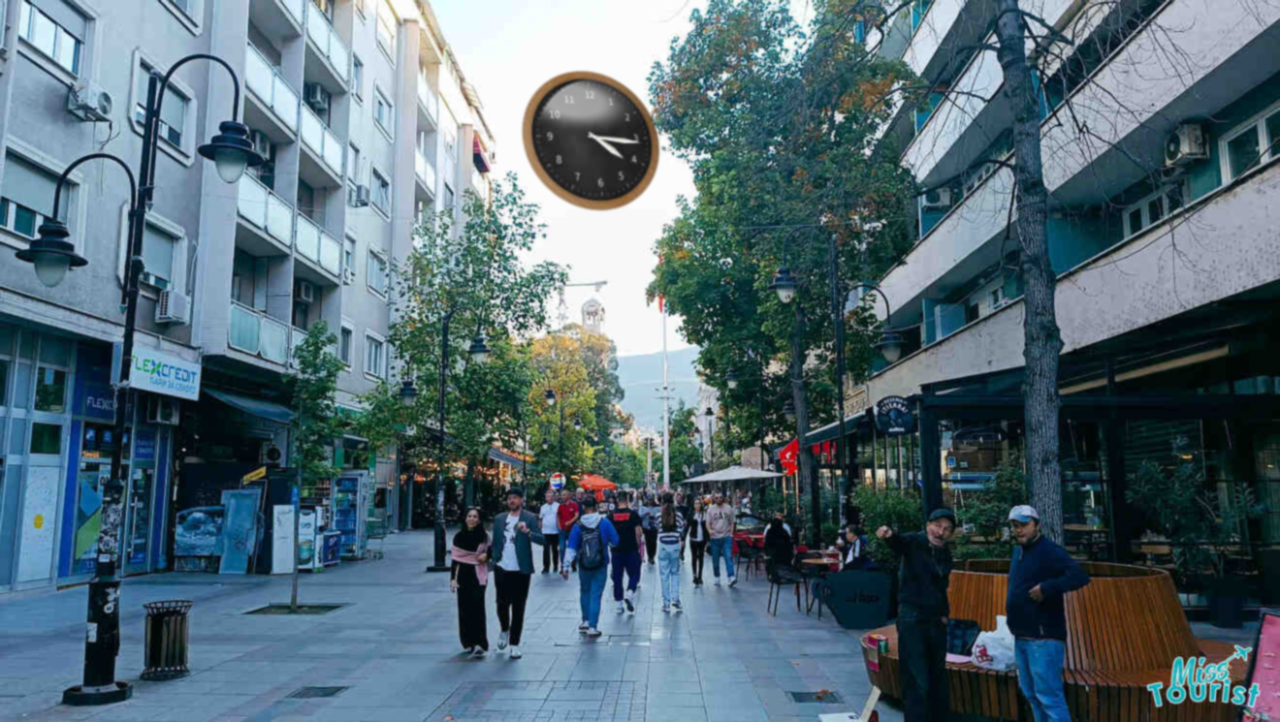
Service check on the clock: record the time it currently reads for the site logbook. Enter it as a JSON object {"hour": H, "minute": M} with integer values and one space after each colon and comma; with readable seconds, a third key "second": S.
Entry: {"hour": 4, "minute": 16}
